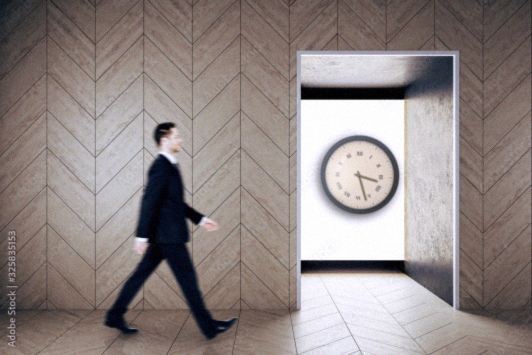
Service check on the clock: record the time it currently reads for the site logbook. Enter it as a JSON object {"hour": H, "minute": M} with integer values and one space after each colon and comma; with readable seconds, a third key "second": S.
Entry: {"hour": 3, "minute": 27}
